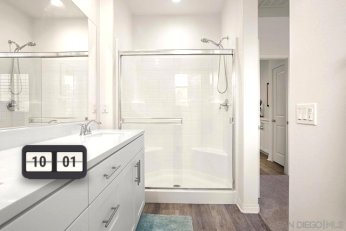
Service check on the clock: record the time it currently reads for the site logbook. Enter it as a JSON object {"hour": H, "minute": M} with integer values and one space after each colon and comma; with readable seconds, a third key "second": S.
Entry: {"hour": 10, "minute": 1}
